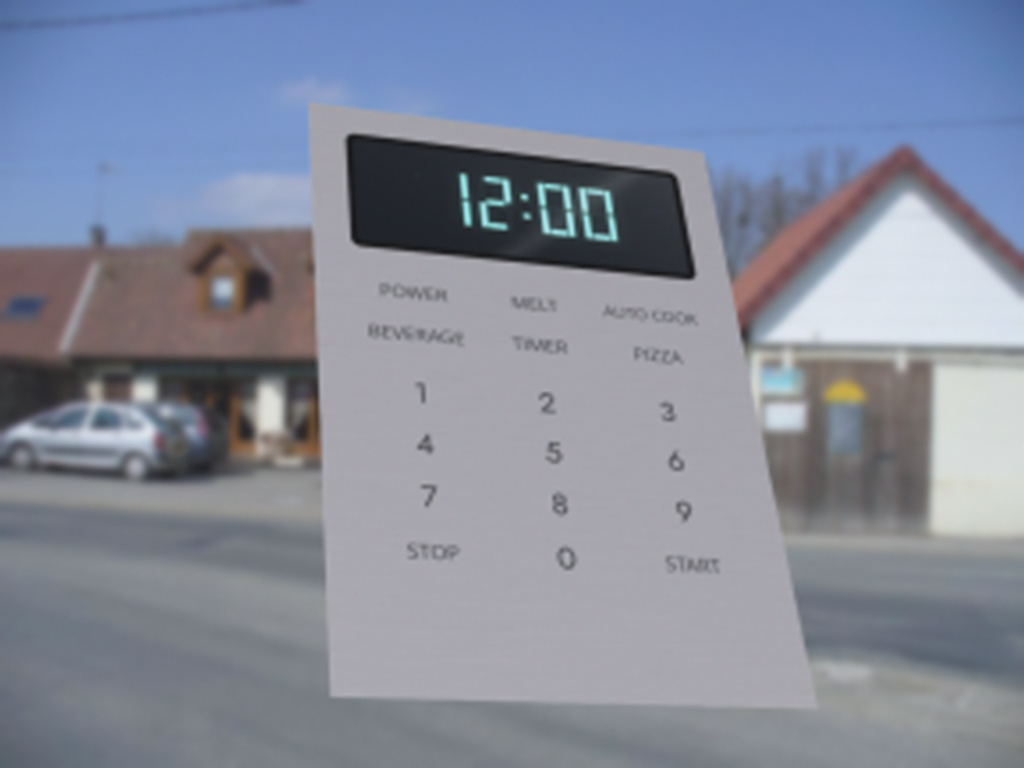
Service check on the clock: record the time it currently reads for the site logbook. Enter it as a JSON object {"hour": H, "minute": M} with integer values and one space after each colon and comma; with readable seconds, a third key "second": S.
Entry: {"hour": 12, "minute": 0}
